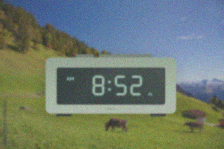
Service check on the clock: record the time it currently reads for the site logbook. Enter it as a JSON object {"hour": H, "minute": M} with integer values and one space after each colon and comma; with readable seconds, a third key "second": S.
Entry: {"hour": 8, "minute": 52}
